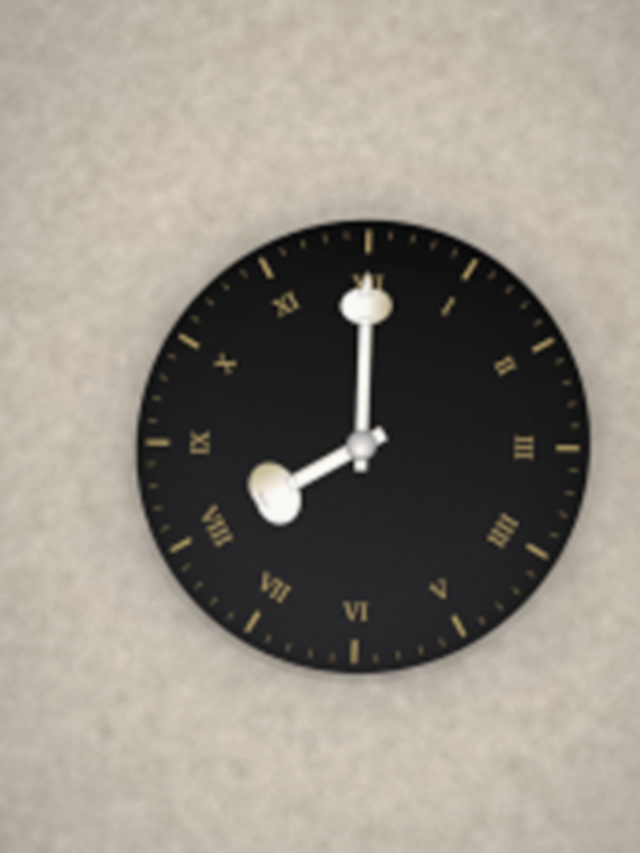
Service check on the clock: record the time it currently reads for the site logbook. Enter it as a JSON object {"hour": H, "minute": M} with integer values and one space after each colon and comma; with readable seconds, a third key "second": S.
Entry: {"hour": 8, "minute": 0}
